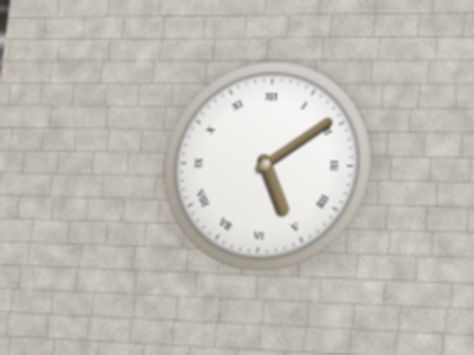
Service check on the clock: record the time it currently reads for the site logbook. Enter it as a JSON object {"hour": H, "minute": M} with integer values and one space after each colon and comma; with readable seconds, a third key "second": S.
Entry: {"hour": 5, "minute": 9}
